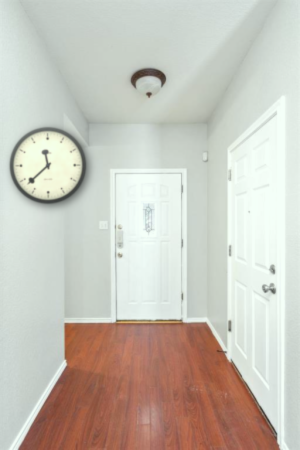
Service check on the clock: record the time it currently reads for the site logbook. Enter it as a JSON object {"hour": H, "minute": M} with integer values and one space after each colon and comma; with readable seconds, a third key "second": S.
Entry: {"hour": 11, "minute": 38}
